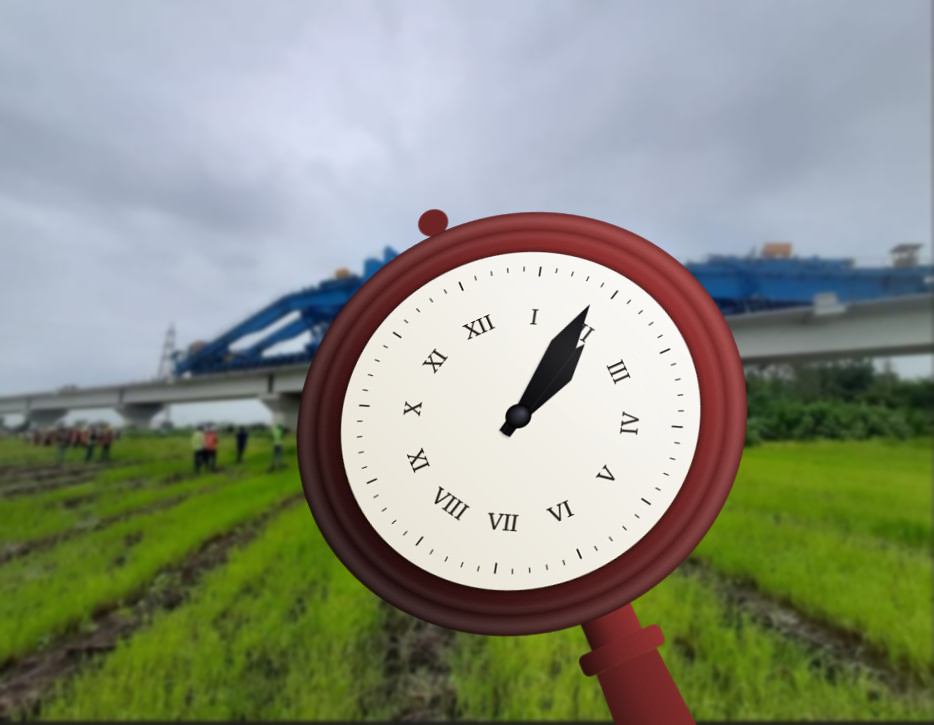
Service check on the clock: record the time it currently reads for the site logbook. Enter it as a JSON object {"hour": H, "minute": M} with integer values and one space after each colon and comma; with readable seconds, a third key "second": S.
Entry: {"hour": 2, "minute": 9}
